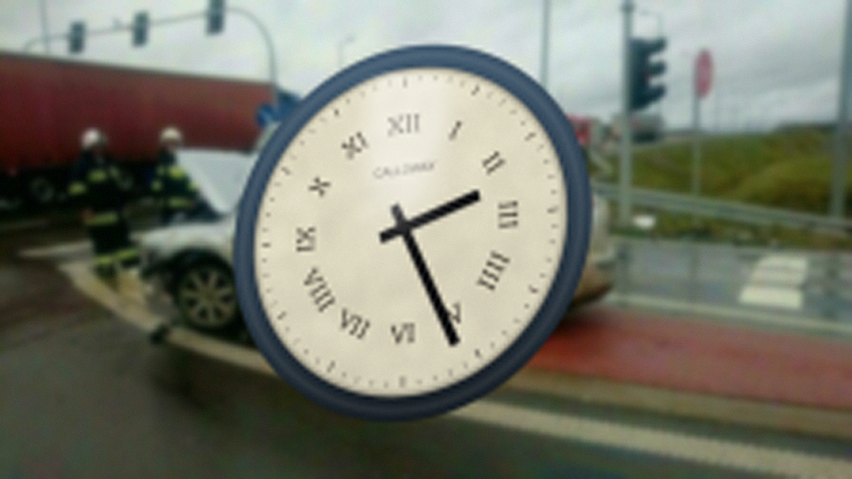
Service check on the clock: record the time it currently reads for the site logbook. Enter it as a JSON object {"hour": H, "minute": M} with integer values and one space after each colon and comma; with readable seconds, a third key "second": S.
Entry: {"hour": 2, "minute": 26}
